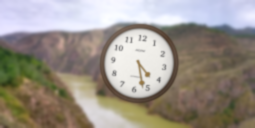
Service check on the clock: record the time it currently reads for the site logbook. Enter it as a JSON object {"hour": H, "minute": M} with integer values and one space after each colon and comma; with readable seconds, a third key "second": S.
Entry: {"hour": 4, "minute": 27}
